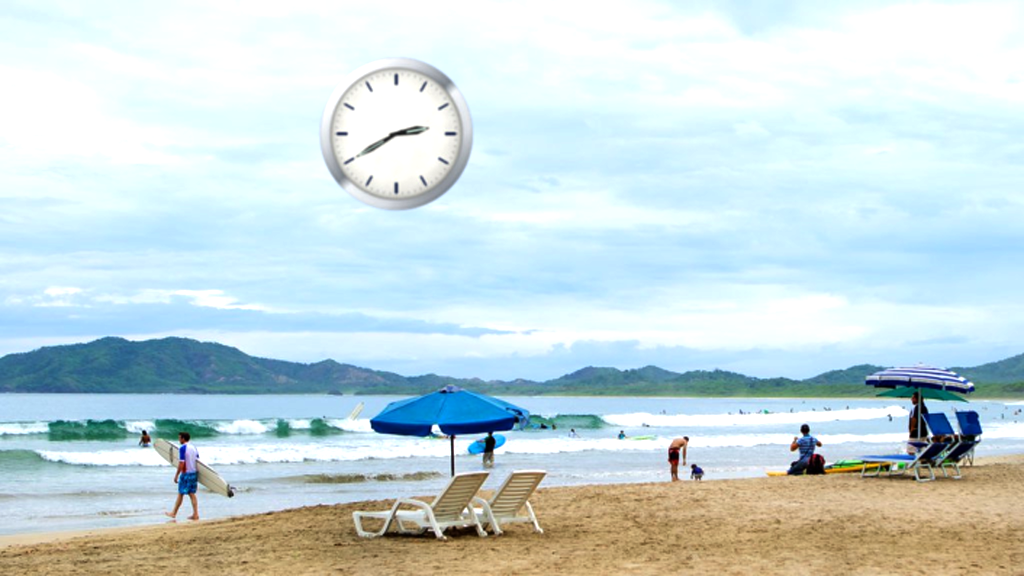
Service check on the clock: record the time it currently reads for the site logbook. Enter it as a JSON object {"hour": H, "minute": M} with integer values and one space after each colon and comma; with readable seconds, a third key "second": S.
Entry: {"hour": 2, "minute": 40}
